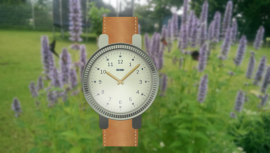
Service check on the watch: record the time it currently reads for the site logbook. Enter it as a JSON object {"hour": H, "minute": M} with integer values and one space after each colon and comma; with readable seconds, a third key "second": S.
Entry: {"hour": 10, "minute": 8}
